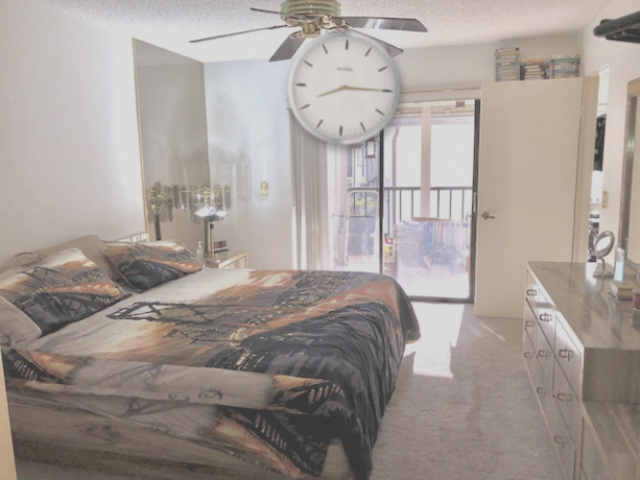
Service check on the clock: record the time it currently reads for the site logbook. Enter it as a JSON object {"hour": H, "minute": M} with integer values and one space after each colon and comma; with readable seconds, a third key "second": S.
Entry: {"hour": 8, "minute": 15}
